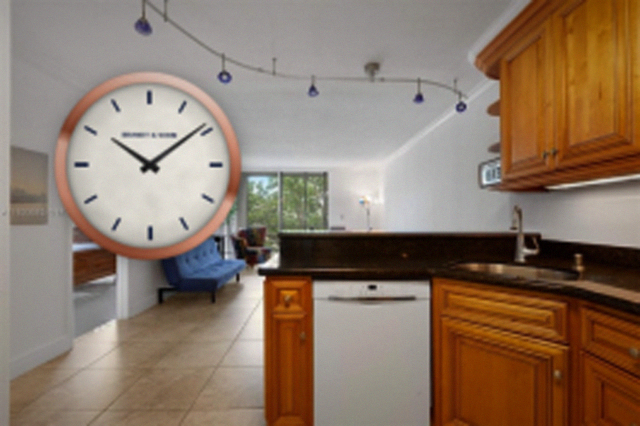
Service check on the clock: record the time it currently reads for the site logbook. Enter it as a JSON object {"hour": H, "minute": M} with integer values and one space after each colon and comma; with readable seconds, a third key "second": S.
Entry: {"hour": 10, "minute": 9}
